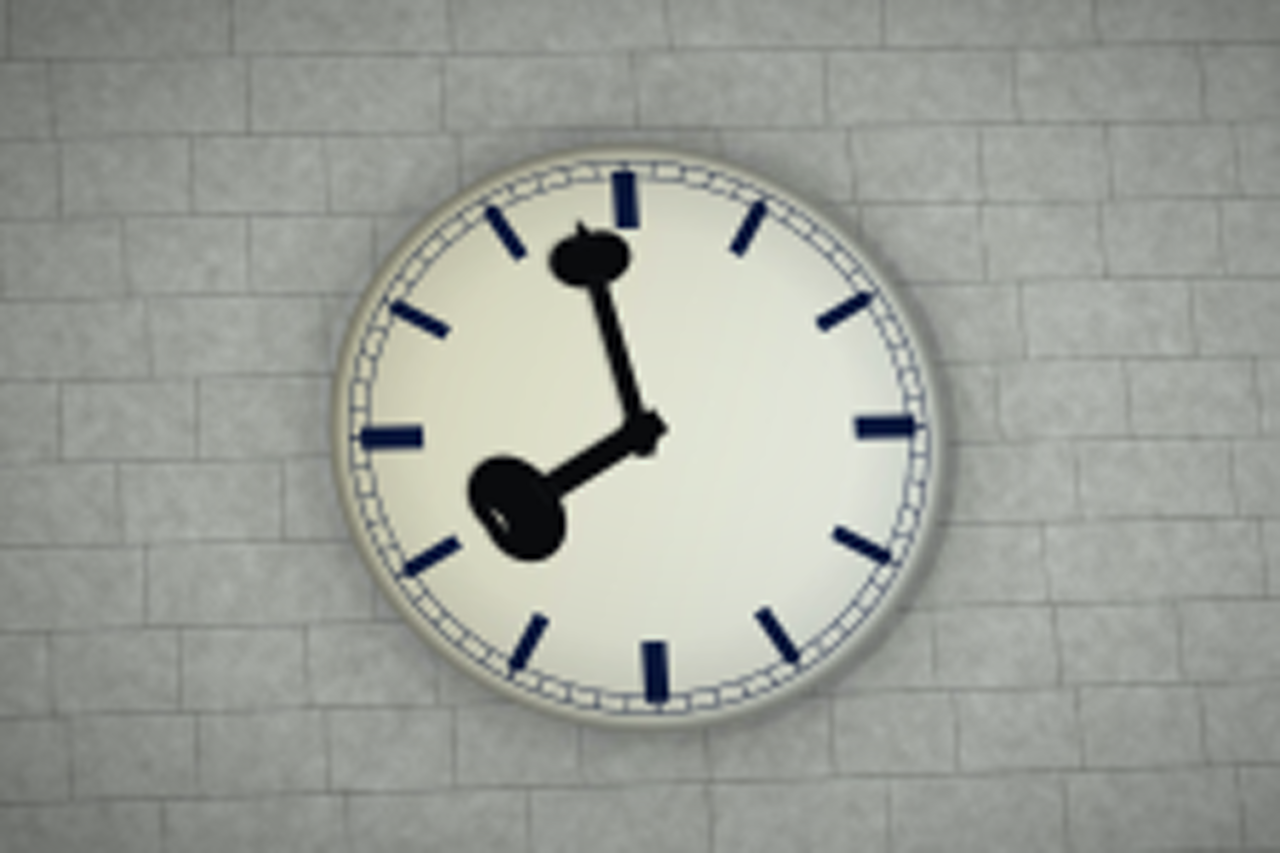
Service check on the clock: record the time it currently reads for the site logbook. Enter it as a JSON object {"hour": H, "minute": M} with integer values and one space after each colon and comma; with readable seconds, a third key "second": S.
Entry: {"hour": 7, "minute": 58}
